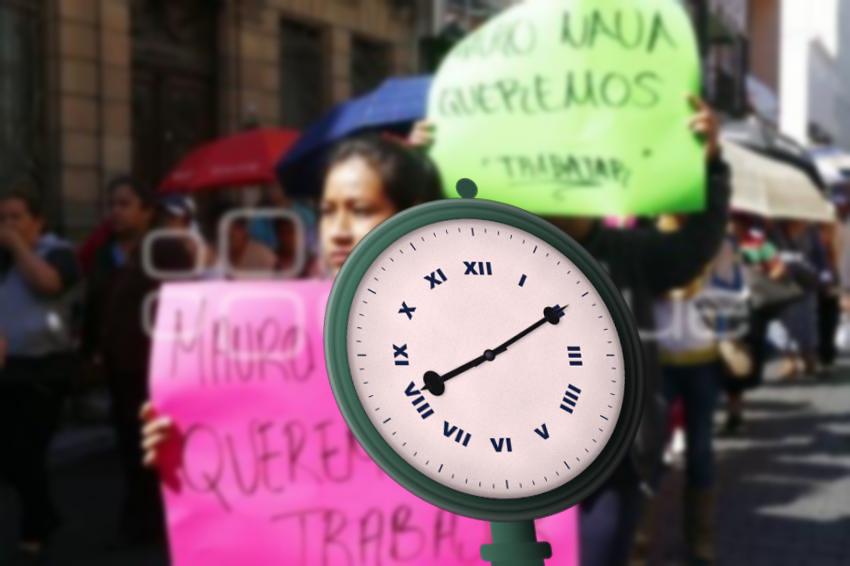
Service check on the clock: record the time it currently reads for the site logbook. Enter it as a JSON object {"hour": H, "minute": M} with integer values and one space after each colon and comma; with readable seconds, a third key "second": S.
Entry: {"hour": 8, "minute": 10}
